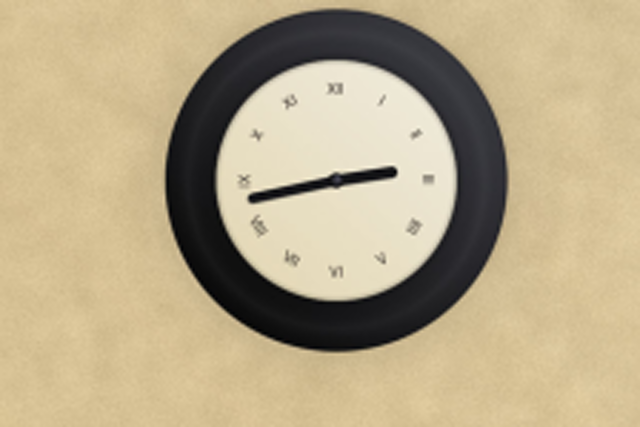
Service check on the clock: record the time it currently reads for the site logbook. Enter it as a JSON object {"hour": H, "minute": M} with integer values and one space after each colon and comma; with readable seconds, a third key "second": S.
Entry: {"hour": 2, "minute": 43}
